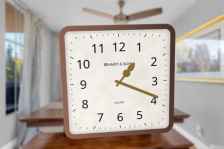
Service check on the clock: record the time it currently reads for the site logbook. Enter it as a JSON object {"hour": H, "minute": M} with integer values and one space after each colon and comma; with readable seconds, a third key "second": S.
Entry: {"hour": 1, "minute": 19}
